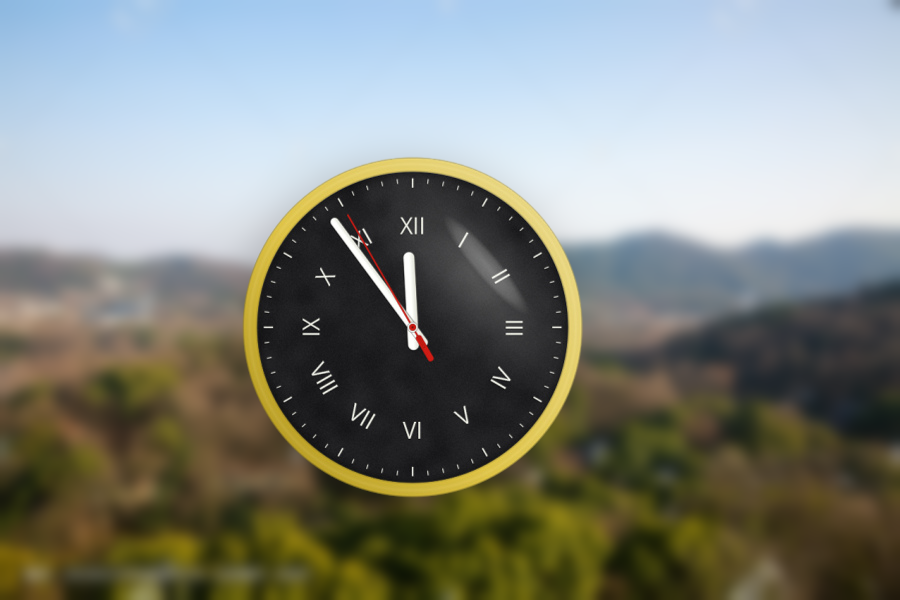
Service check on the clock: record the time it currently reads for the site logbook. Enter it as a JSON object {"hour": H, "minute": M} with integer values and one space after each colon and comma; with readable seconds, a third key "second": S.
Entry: {"hour": 11, "minute": 53, "second": 55}
